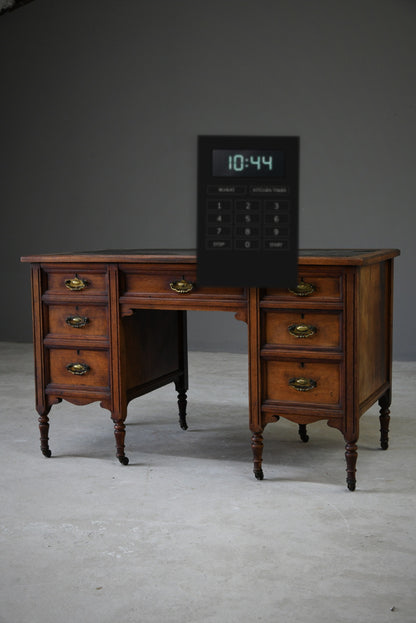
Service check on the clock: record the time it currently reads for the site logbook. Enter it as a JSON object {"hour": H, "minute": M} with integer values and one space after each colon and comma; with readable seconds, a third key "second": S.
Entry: {"hour": 10, "minute": 44}
